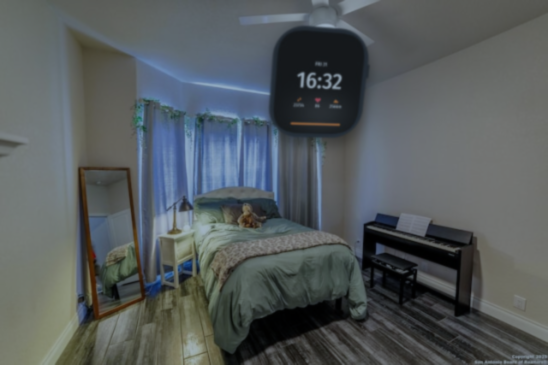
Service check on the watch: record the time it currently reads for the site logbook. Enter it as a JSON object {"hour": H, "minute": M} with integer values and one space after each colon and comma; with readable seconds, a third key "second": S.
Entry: {"hour": 16, "minute": 32}
